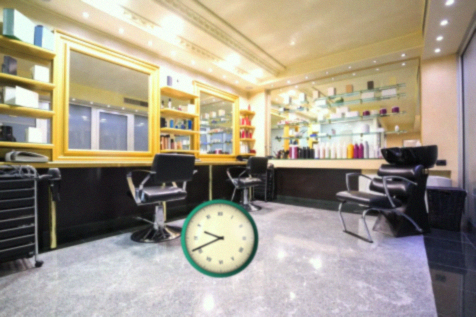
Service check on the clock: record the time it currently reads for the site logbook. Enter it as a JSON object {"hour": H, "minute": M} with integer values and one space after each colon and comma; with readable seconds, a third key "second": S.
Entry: {"hour": 9, "minute": 41}
